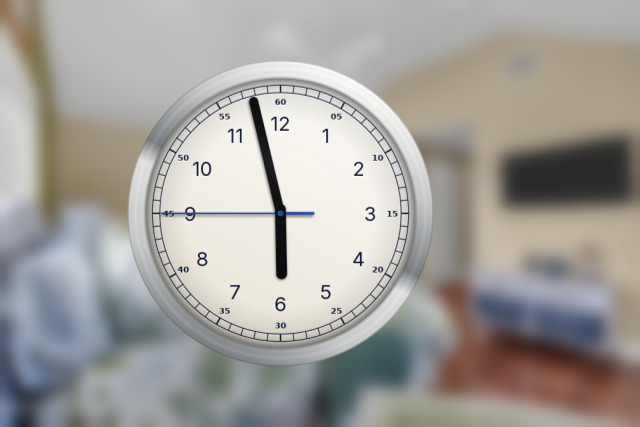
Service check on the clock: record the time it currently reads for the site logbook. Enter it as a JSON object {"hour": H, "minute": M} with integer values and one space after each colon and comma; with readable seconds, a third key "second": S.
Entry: {"hour": 5, "minute": 57, "second": 45}
